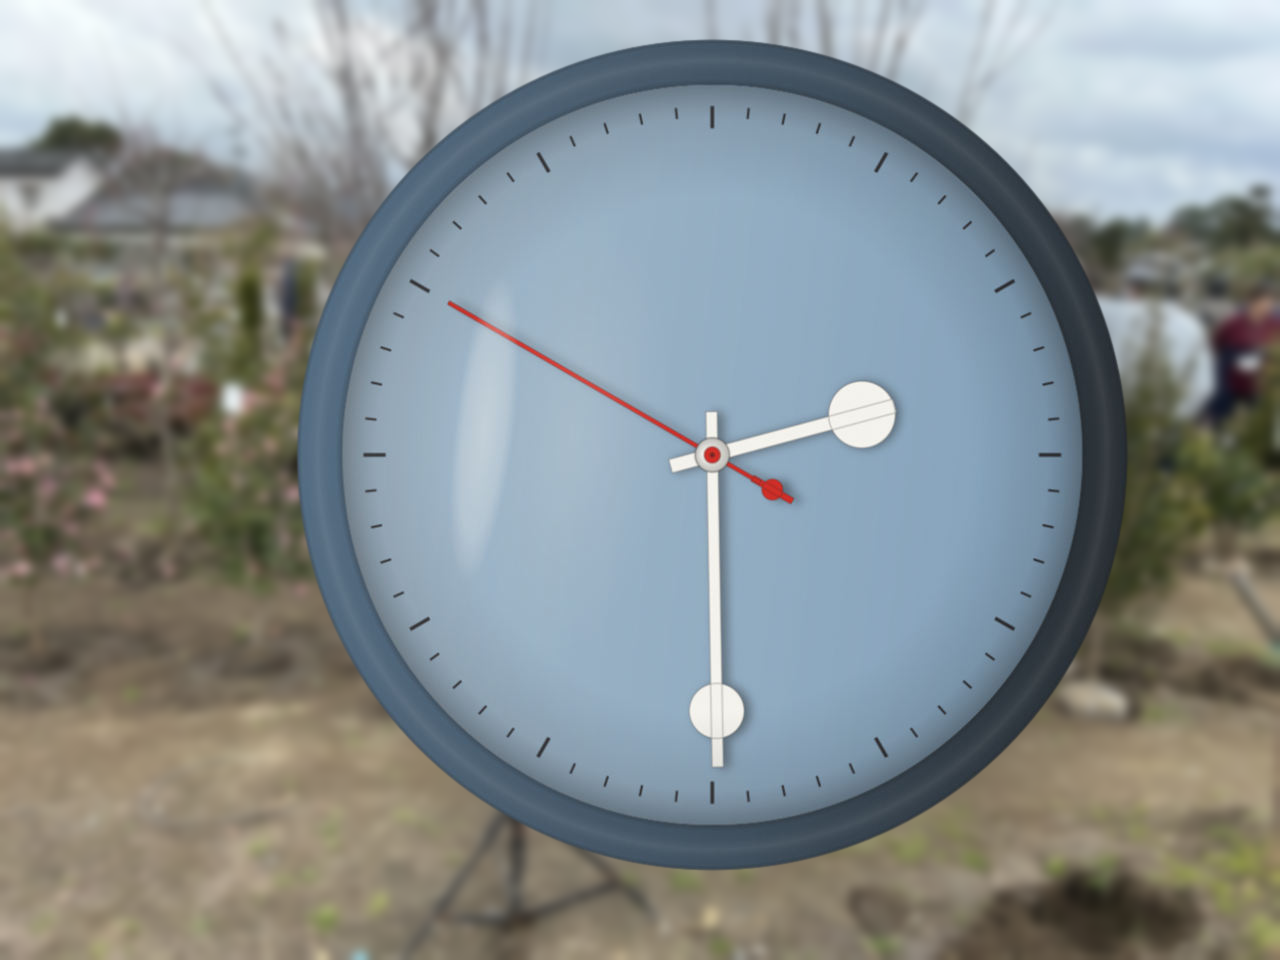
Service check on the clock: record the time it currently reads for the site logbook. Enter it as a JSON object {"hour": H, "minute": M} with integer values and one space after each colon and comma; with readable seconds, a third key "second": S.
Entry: {"hour": 2, "minute": 29, "second": 50}
